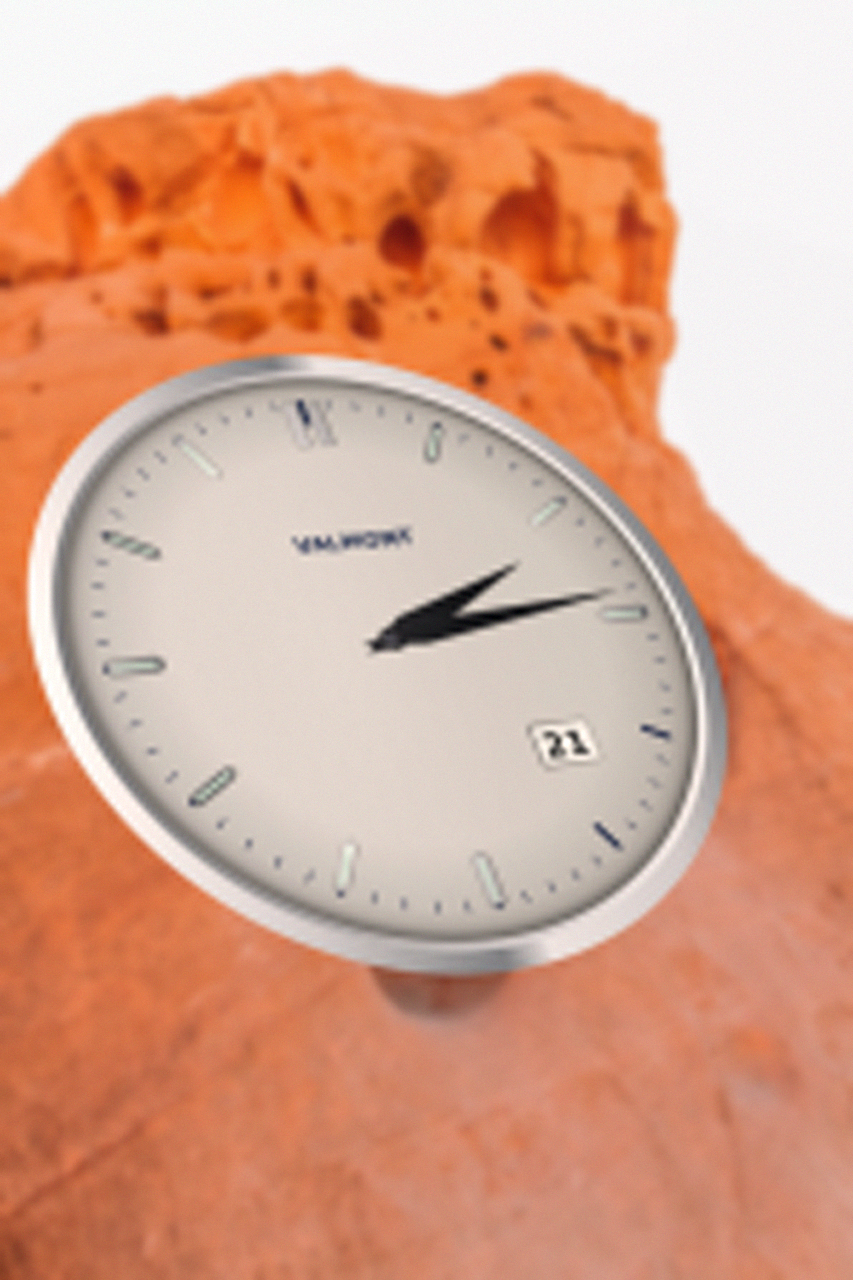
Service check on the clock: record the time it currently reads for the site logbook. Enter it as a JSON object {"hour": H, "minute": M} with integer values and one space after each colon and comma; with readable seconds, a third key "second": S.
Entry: {"hour": 2, "minute": 14}
